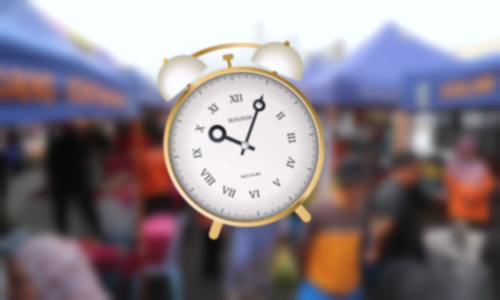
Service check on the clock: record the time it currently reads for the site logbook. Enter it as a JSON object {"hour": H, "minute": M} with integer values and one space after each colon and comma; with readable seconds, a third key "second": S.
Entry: {"hour": 10, "minute": 5}
